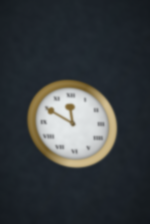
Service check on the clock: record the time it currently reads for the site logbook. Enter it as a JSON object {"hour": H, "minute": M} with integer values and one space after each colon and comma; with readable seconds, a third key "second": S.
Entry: {"hour": 11, "minute": 50}
